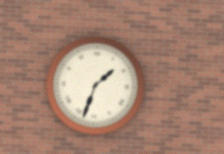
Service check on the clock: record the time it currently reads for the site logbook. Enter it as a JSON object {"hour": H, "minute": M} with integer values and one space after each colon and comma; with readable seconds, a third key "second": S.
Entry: {"hour": 1, "minute": 33}
